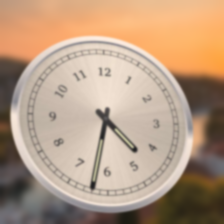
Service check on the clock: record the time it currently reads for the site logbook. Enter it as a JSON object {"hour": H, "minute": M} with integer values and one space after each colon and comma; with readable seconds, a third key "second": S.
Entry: {"hour": 4, "minute": 32}
